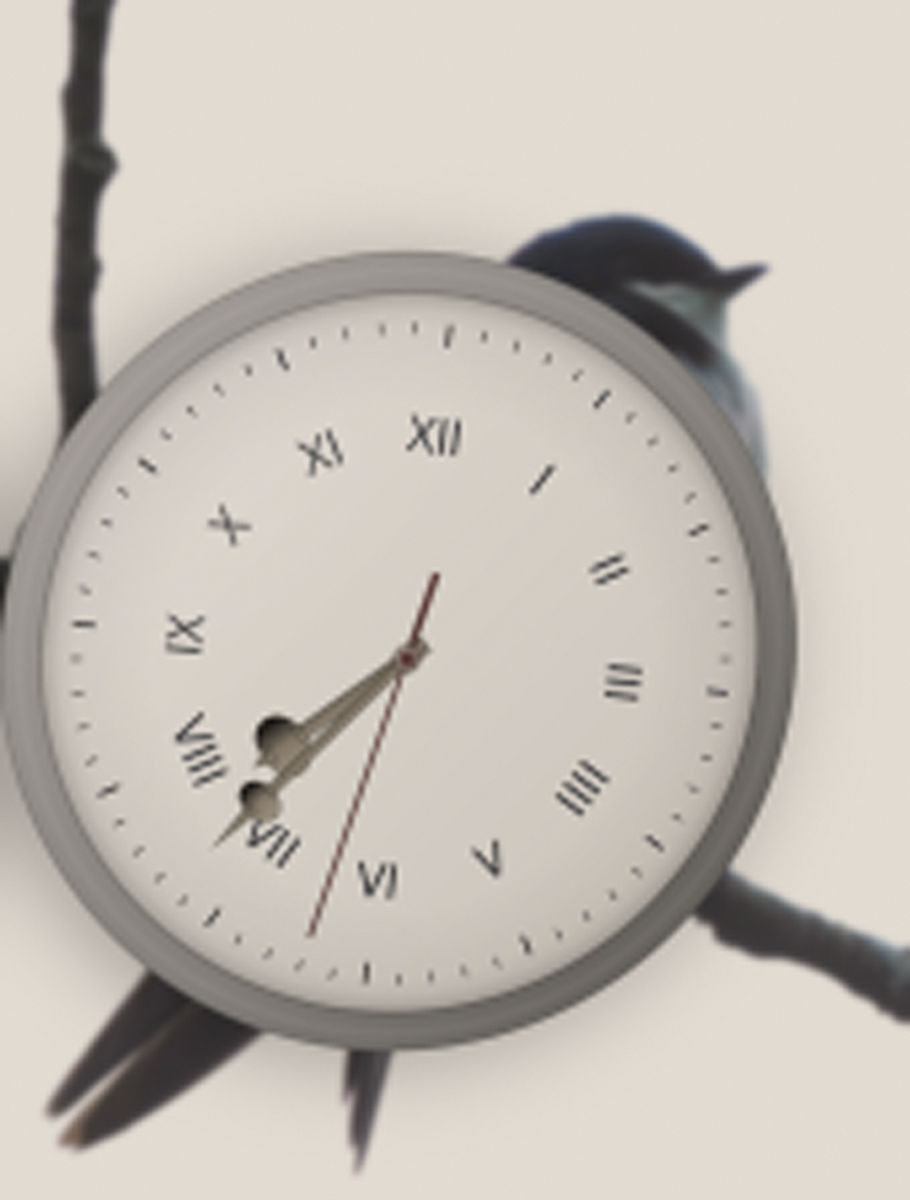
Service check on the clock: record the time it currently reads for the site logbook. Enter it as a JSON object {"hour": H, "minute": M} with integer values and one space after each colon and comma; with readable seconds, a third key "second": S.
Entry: {"hour": 7, "minute": 36, "second": 32}
